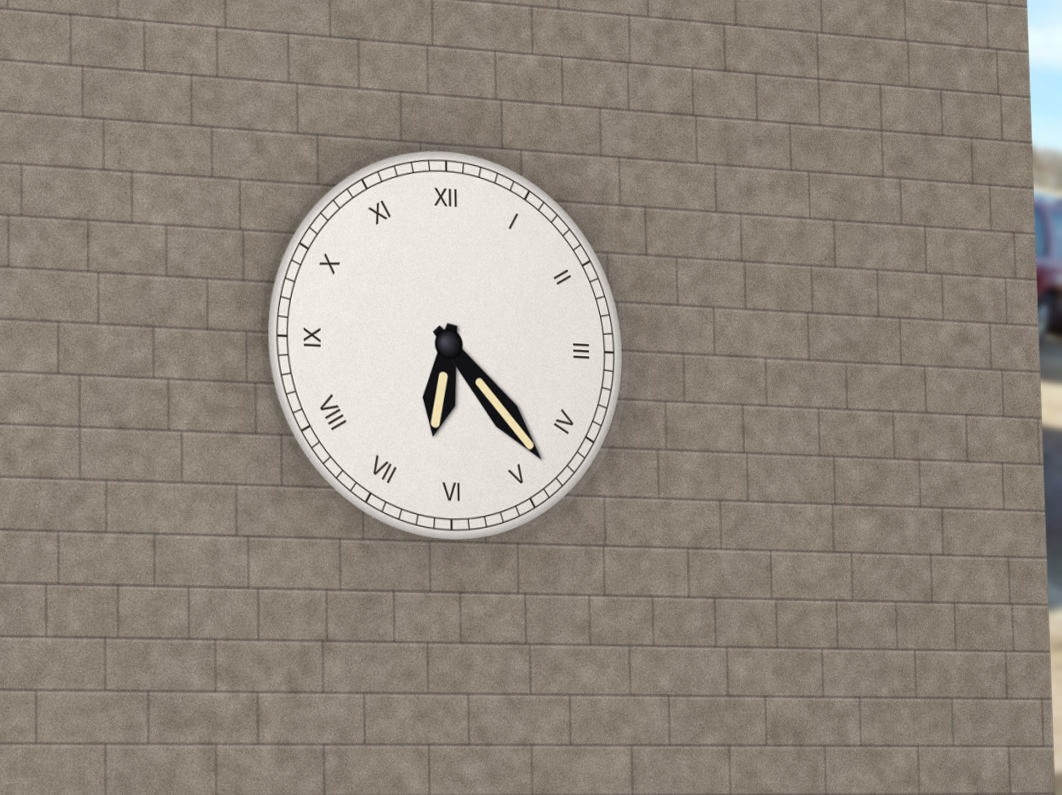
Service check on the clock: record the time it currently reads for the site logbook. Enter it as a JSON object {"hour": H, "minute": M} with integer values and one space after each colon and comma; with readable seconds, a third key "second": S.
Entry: {"hour": 6, "minute": 23}
